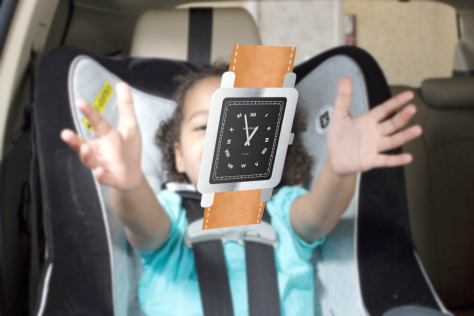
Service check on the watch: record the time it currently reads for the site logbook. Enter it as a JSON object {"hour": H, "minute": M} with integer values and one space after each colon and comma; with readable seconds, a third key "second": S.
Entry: {"hour": 12, "minute": 57}
